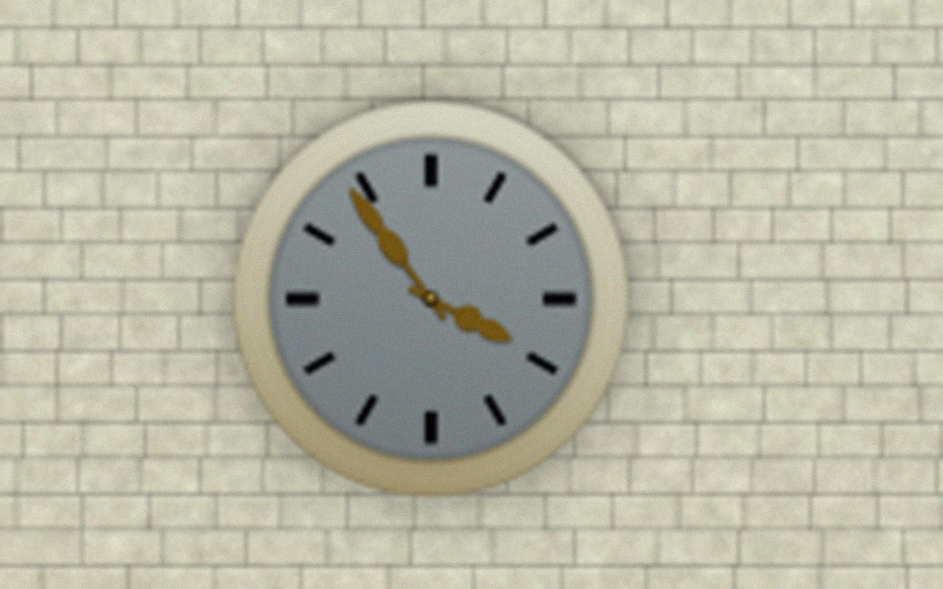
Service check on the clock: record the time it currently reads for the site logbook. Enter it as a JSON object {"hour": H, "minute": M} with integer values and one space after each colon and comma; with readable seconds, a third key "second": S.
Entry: {"hour": 3, "minute": 54}
